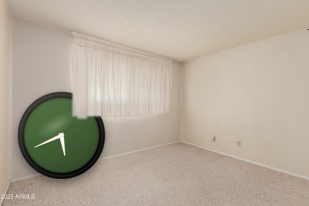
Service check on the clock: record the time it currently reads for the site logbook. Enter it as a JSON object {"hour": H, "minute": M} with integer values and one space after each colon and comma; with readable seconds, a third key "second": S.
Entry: {"hour": 5, "minute": 41}
